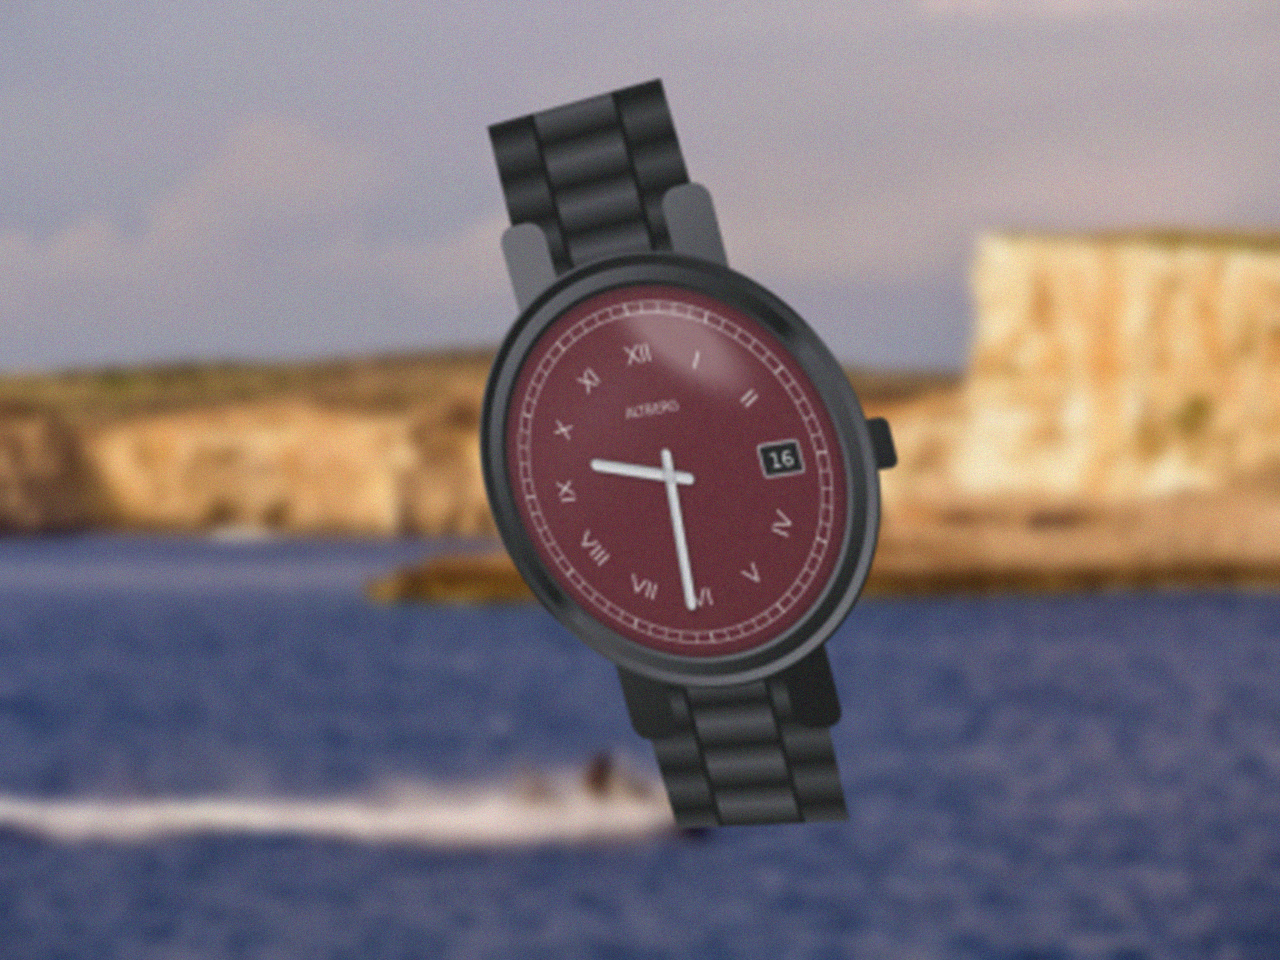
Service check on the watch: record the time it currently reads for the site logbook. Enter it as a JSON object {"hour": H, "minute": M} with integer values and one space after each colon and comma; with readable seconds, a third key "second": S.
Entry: {"hour": 9, "minute": 31}
